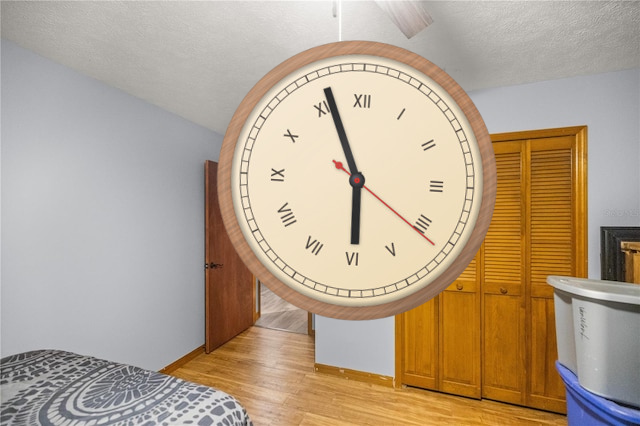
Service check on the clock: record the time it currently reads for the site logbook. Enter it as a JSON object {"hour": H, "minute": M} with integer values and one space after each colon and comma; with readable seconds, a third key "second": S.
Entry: {"hour": 5, "minute": 56, "second": 21}
